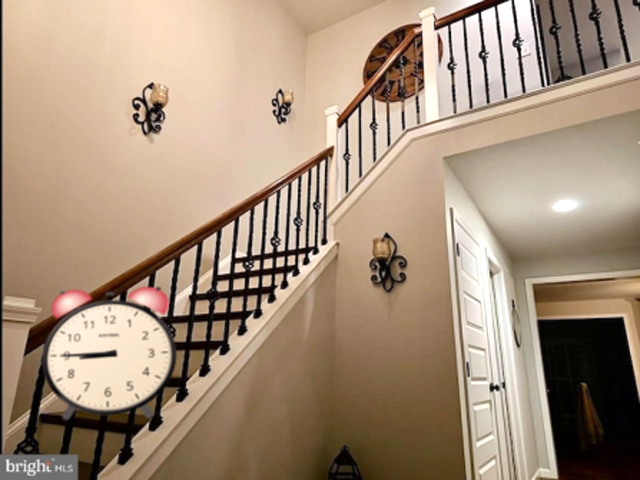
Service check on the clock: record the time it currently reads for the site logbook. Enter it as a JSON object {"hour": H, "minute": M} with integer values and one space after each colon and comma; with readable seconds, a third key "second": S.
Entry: {"hour": 8, "minute": 45}
